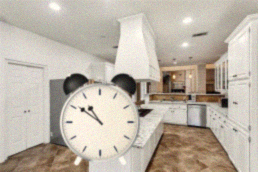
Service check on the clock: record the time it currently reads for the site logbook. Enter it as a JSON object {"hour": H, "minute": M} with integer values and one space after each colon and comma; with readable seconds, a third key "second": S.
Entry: {"hour": 10, "minute": 51}
